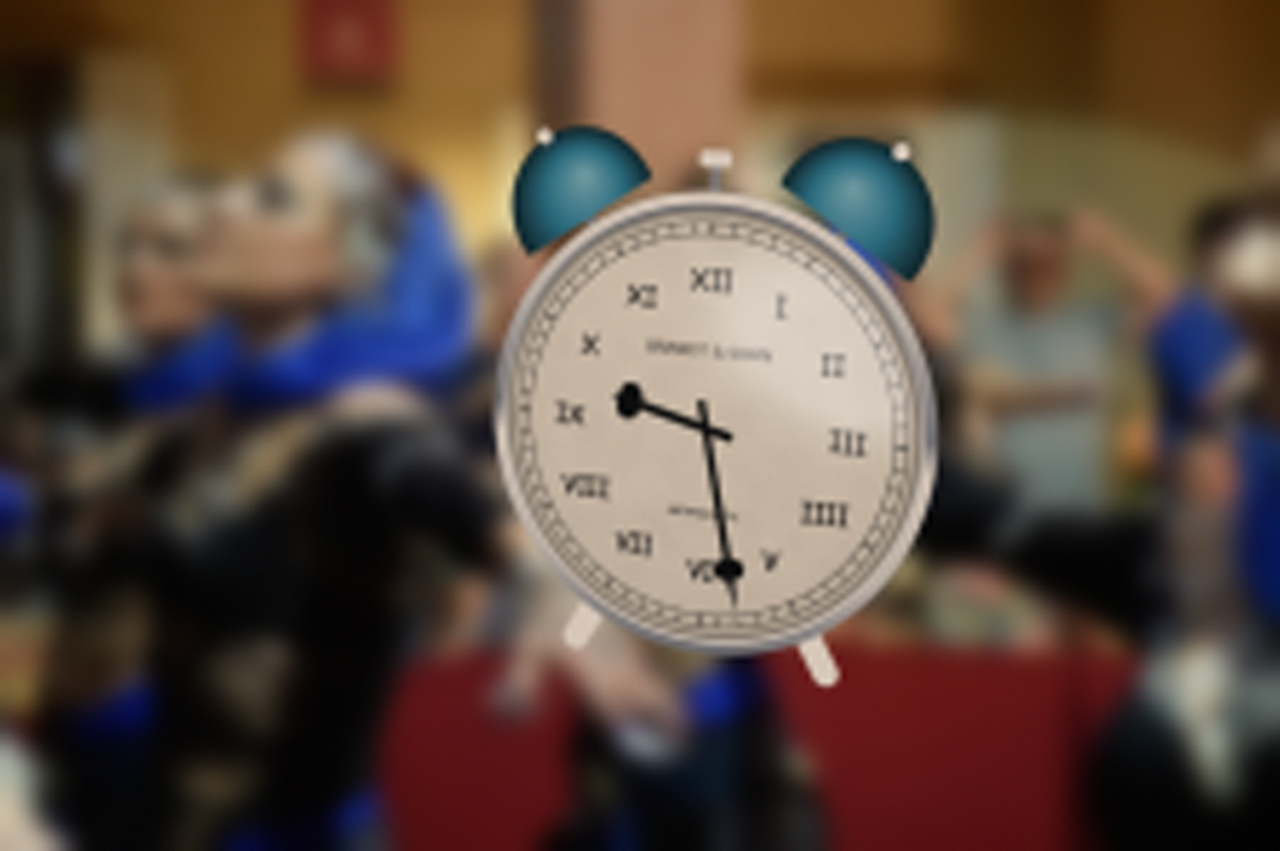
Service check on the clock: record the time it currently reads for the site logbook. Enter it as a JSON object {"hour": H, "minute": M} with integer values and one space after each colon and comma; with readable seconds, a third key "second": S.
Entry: {"hour": 9, "minute": 28}
